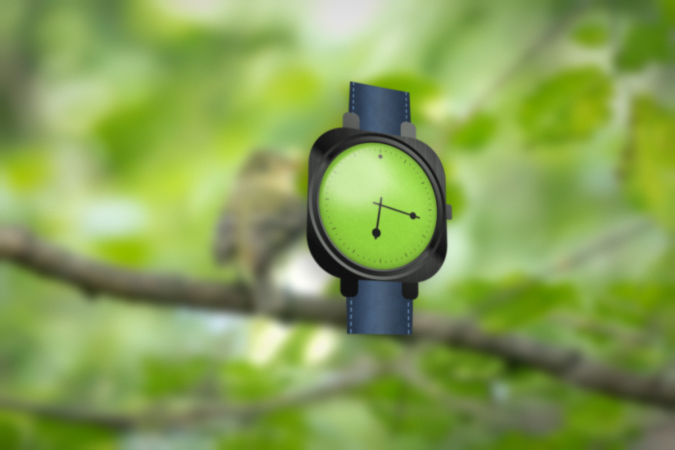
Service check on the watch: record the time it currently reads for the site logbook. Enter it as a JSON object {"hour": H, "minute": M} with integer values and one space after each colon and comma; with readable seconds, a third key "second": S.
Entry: {"hour": 6, "minute": 17}
